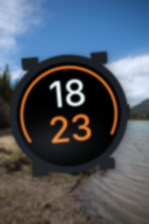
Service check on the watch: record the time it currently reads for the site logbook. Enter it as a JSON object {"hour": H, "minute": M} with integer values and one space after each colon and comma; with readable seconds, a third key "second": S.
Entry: {"hour": 18, "minute": 23}
